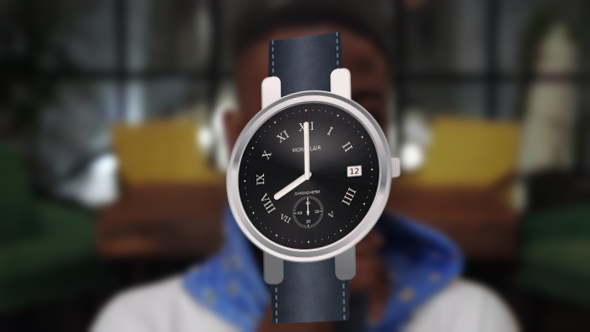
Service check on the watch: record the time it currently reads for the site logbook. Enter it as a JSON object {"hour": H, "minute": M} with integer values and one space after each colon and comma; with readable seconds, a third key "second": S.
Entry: {"hour": 8, "minute": 0}
